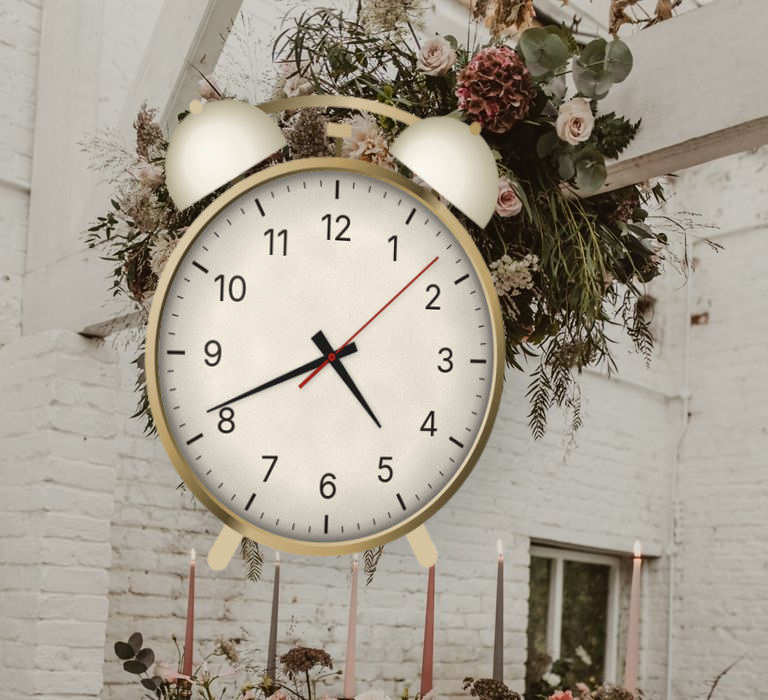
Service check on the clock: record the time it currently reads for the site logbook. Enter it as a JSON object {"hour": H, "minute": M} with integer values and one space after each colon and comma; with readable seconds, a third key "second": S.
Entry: {"hour": 4, "minute": 41, "second": 8}
